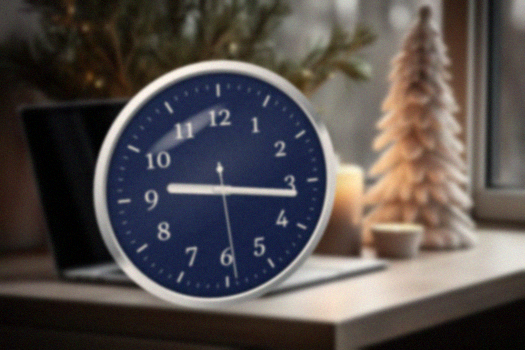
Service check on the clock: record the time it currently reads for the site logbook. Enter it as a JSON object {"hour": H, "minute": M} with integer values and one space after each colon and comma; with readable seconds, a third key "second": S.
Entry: {"hour": 9, "minute": 16, "second": 29}
